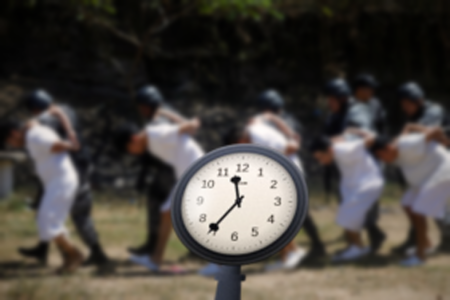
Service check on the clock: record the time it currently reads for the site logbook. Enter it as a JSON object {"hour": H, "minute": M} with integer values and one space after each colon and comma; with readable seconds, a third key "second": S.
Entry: {"hour": 11, "minute": 36}
